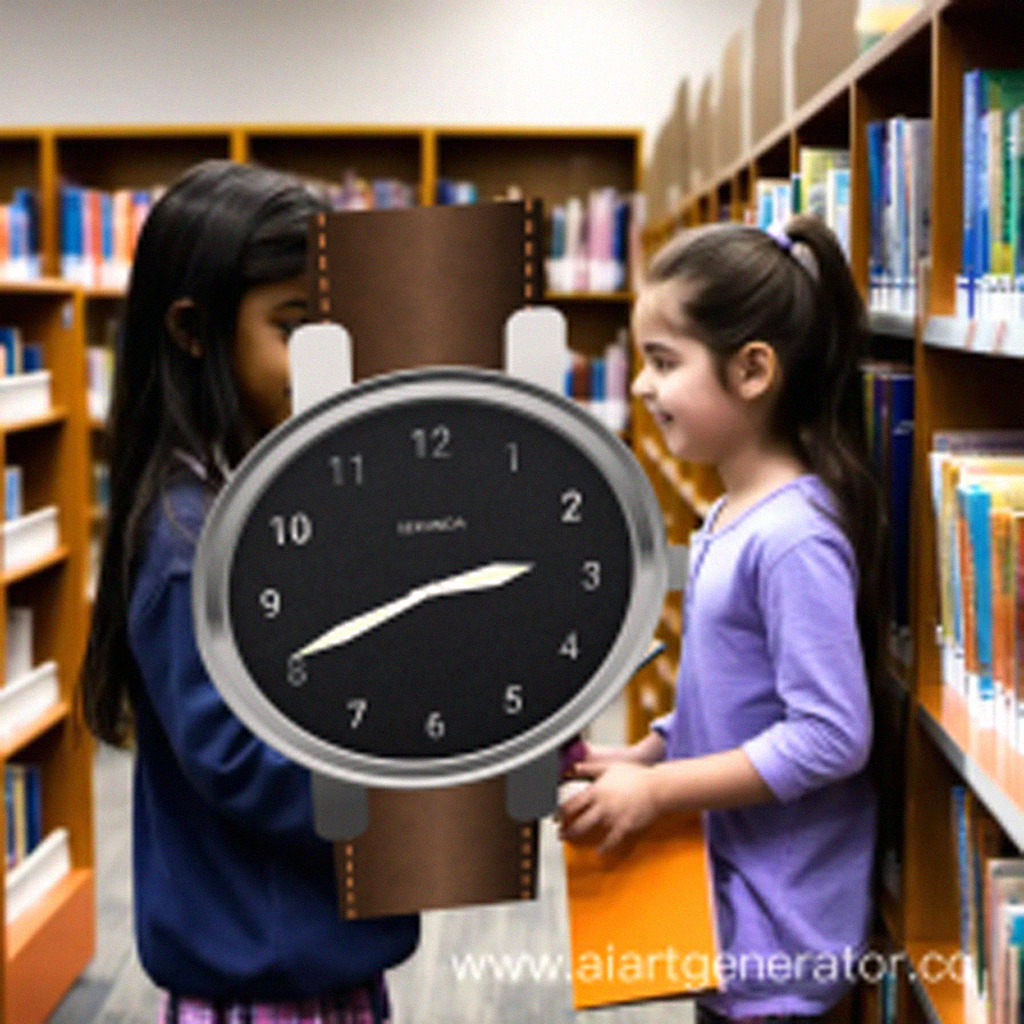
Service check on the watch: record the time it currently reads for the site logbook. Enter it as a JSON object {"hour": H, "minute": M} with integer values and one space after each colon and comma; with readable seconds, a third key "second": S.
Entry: {"hour": 2, "minute": 41}
